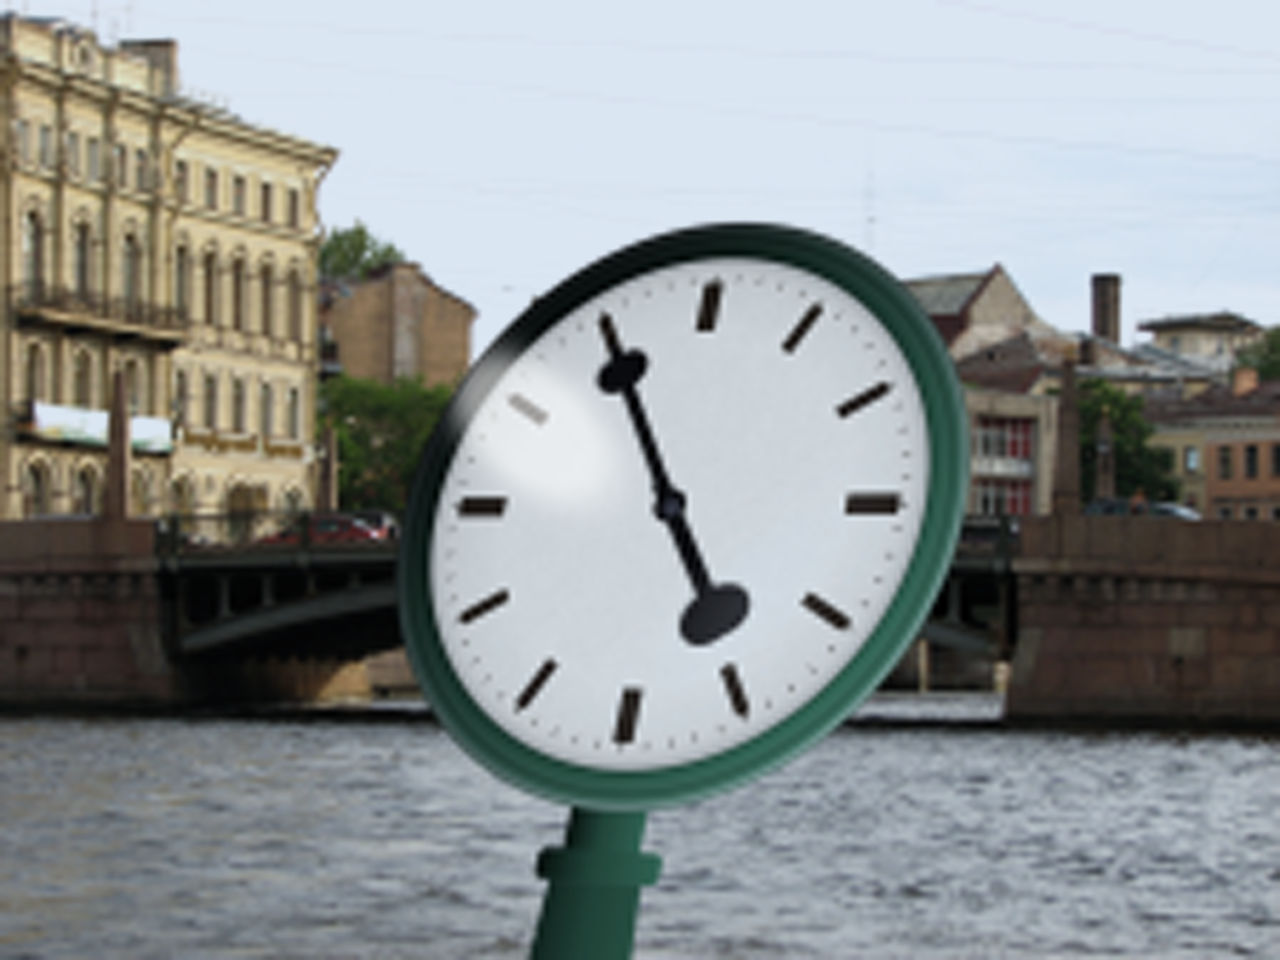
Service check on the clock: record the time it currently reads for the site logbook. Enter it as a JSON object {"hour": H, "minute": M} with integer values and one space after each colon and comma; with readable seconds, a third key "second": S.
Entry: {"hour": 4, "minute": 55}
